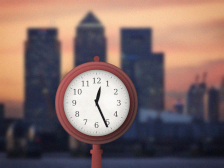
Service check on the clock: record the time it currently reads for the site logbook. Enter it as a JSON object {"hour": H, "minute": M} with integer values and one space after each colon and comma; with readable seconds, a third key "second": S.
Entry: {"hour": 12, "minute": 26}
